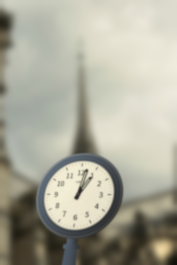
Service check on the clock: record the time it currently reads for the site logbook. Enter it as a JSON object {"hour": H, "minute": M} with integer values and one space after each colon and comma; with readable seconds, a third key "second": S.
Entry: {"hour": 1, "minute": 2}
